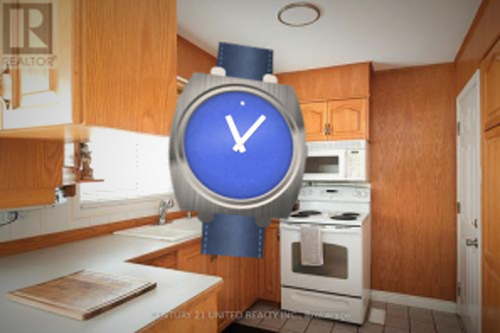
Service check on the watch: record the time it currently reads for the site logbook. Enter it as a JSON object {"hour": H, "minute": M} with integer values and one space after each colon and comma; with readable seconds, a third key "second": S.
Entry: {"hour": 11, "minute": 6}
